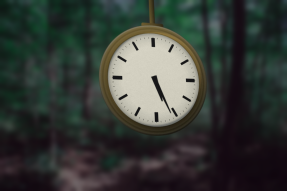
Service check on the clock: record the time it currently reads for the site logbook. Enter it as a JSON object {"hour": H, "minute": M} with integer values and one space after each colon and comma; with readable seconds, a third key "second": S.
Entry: {"hour": 5, "minute": 26}
